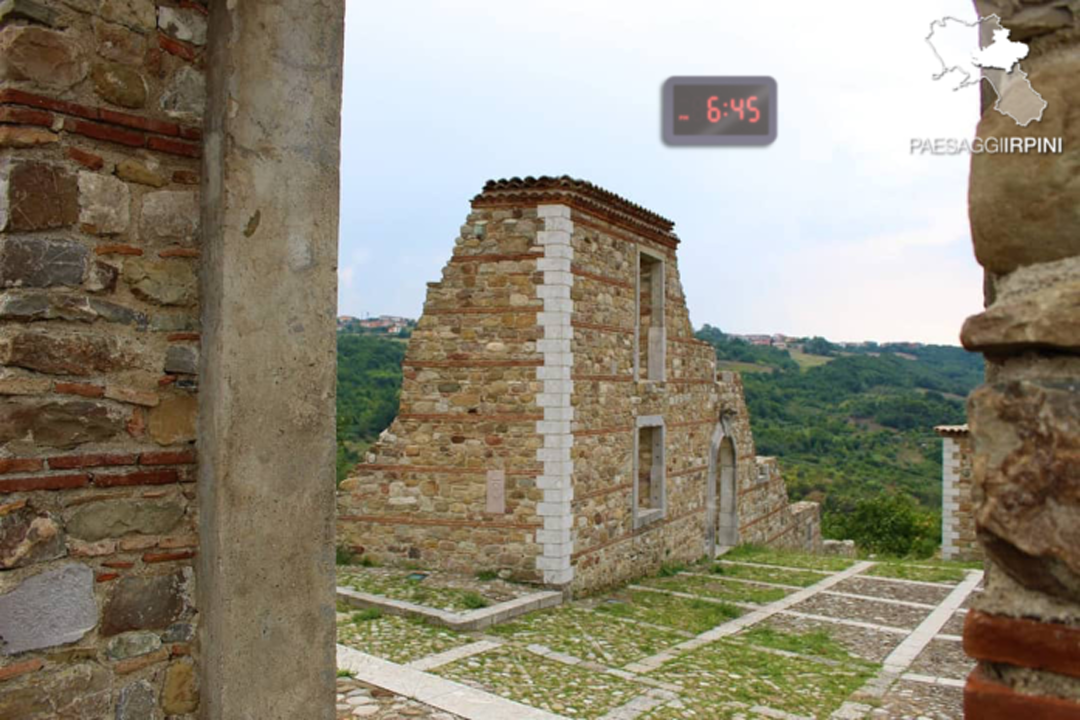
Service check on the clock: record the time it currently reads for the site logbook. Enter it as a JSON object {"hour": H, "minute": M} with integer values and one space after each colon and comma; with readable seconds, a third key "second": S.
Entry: {"hour": 6, "minute": 45}
